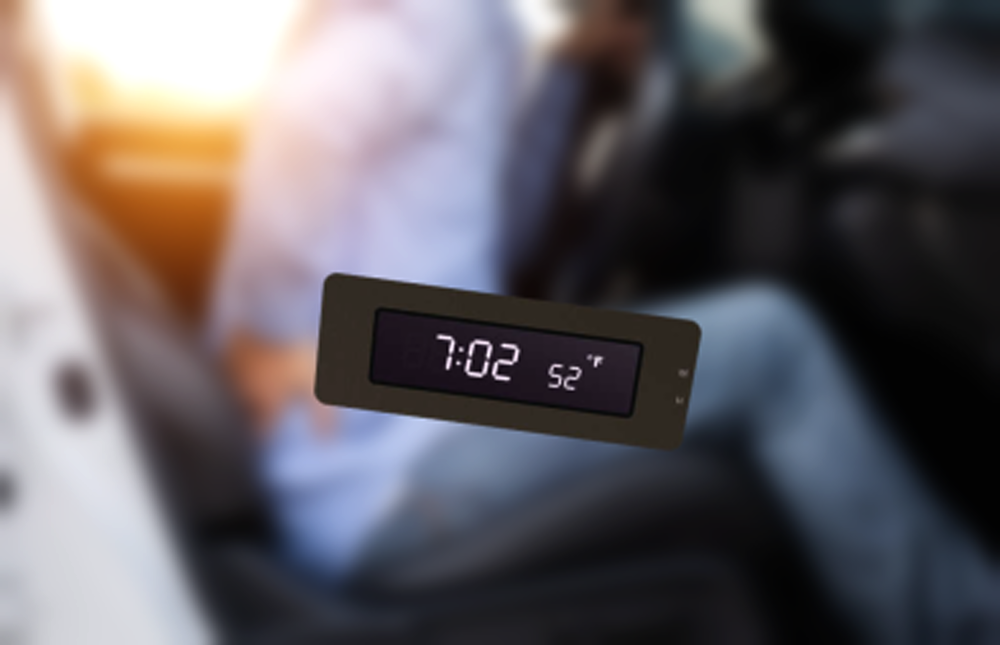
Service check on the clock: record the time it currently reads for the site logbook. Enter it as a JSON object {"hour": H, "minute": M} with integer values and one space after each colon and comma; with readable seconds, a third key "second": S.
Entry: {"hour": 7, "minute": 2}
